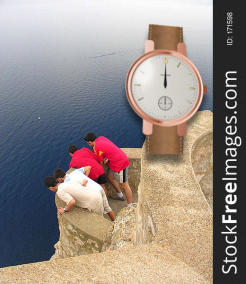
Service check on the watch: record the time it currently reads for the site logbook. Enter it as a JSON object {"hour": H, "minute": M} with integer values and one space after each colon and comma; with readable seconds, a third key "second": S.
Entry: {"hour": 12, "minute": 0}
